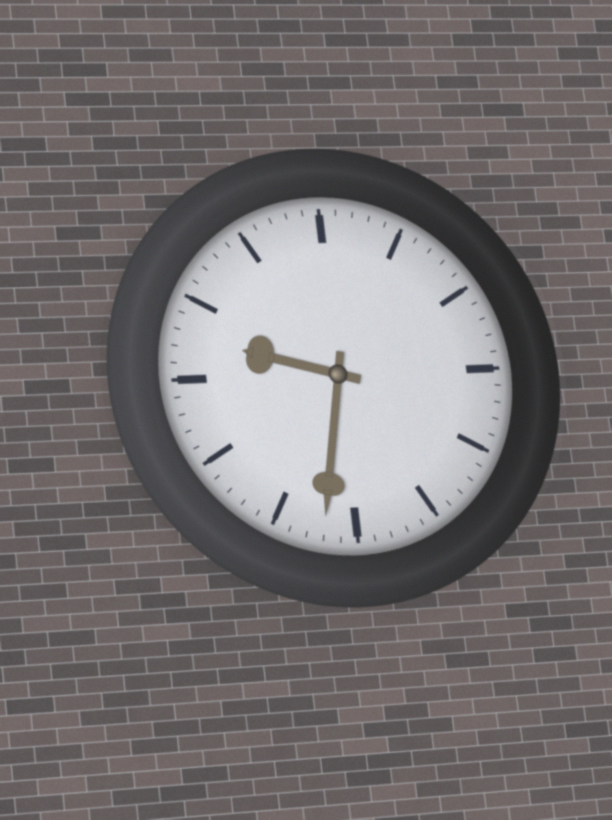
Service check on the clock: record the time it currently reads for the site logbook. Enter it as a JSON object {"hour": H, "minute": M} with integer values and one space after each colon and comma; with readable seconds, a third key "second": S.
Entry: {"hour": 9, "minute": 32}
